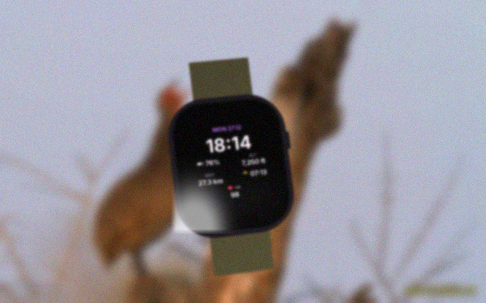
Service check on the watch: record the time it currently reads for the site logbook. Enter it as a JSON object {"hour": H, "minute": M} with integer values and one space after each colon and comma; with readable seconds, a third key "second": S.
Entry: {"hour": 18, "minute": 14}
